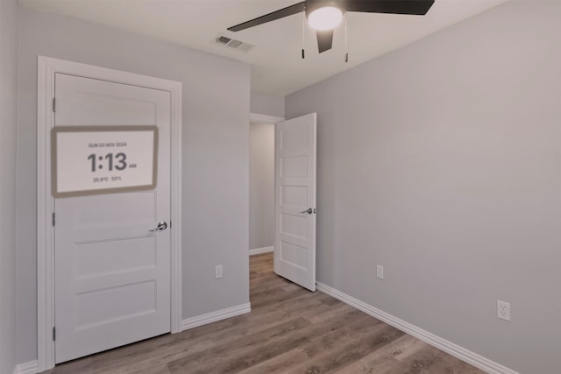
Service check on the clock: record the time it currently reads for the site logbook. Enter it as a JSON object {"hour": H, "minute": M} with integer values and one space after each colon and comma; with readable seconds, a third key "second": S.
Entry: {"hour": 1, "minute": 13}
